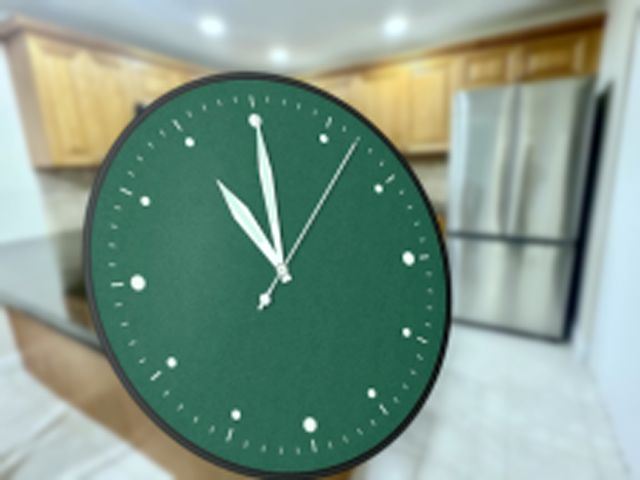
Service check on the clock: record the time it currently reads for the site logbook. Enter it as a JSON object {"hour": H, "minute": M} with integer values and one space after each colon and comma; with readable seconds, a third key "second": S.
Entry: {"hour": 11, "minute": 0, "second": 7}
